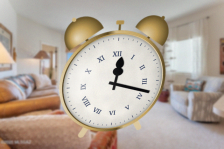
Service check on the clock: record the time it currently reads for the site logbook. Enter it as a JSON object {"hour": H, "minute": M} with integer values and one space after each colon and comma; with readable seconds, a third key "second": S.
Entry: {"hour": 12, "minute": 18}
